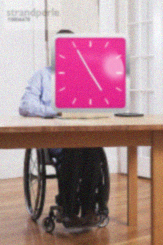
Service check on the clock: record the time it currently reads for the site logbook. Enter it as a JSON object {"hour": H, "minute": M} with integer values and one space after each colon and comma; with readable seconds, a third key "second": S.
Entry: {"hour": 4, "minute": 55}
